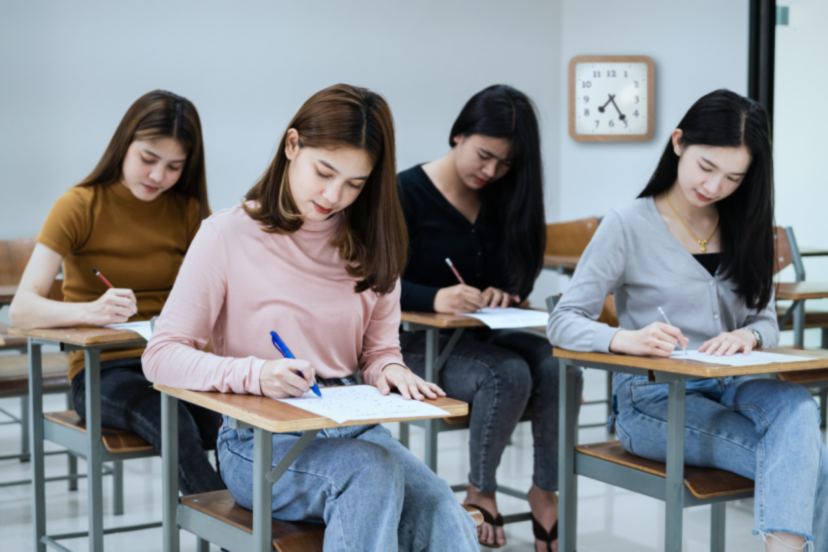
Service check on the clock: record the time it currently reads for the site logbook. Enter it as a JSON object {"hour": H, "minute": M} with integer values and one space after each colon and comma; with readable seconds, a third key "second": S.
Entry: {"hour": 7, "minute": 25}
